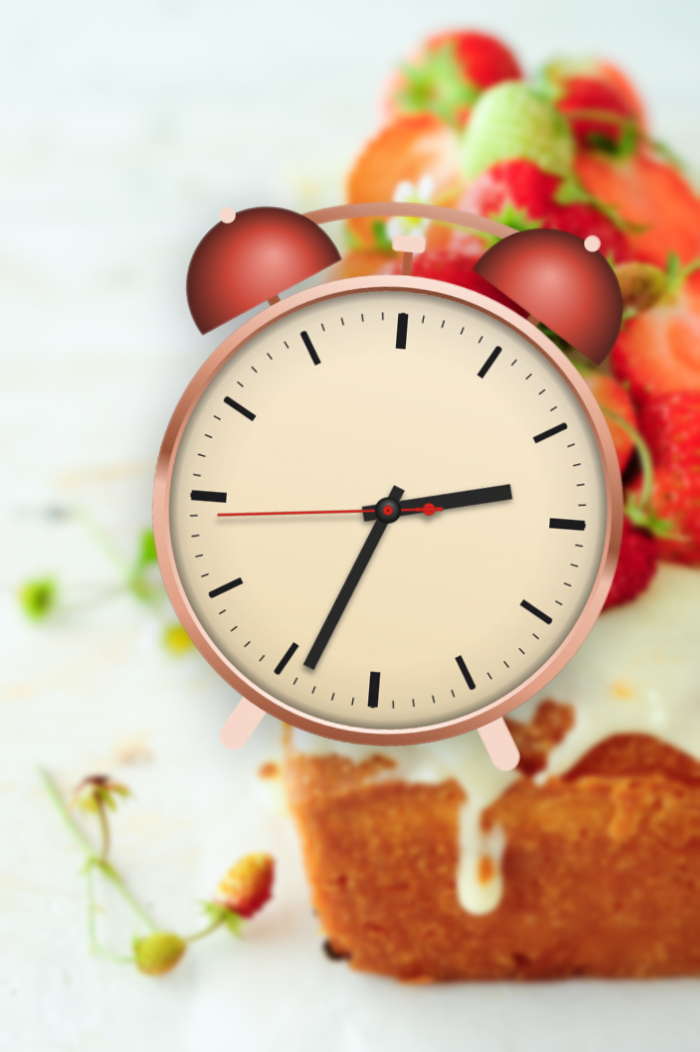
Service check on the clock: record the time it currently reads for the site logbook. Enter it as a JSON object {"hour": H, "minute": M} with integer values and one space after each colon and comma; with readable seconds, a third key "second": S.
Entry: {"hour": 2, "minute": 33, "second": 44}
